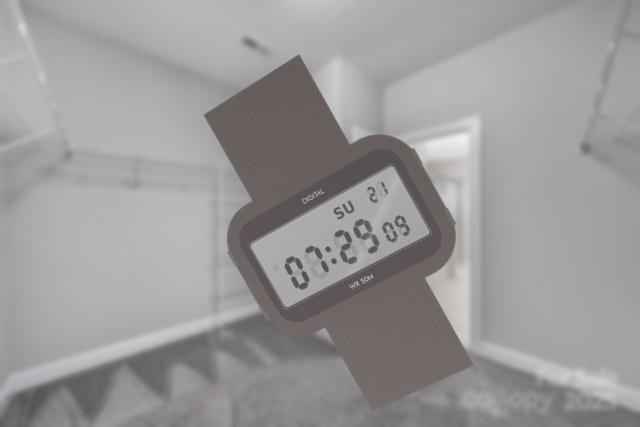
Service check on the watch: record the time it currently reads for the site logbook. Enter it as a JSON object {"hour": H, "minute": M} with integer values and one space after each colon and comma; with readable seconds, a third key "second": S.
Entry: {"hour": 7, "minute": 29, "second": 9}
